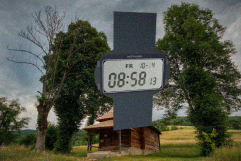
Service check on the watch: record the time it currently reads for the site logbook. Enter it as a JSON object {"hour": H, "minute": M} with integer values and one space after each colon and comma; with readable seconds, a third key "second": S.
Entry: {"hour": 8, "minute": 58, "second": 13}
